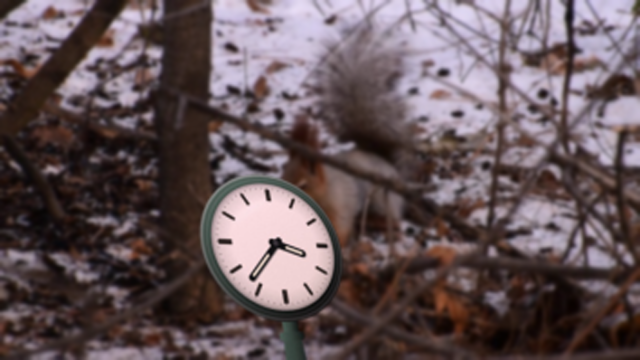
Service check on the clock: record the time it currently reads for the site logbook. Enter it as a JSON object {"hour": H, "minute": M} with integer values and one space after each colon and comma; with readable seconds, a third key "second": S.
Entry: {"hour": 3, "minute": 37}
